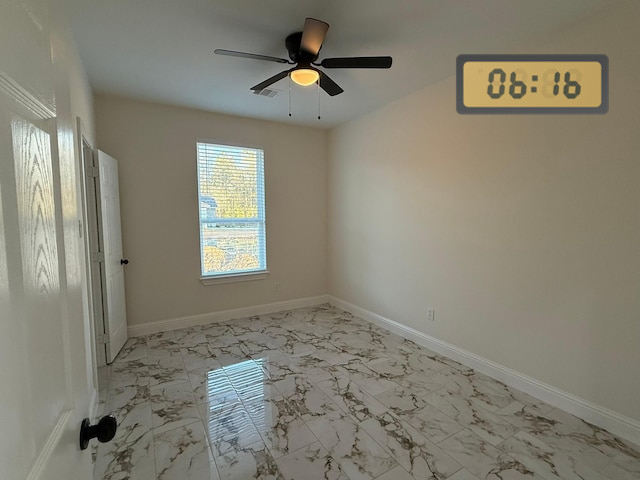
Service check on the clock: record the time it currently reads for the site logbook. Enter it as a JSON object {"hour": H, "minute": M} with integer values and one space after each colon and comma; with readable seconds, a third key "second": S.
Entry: {"hour": 6, "minute": 16}
